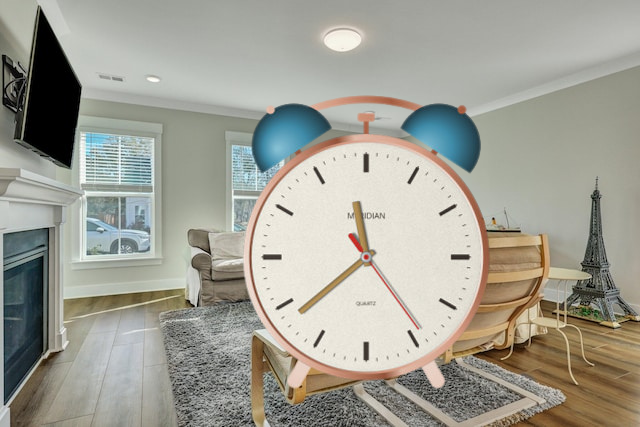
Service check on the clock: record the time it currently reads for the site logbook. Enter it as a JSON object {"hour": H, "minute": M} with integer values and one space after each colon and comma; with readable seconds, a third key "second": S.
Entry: {"hour": 11, "minute": 38, "second": 24}
